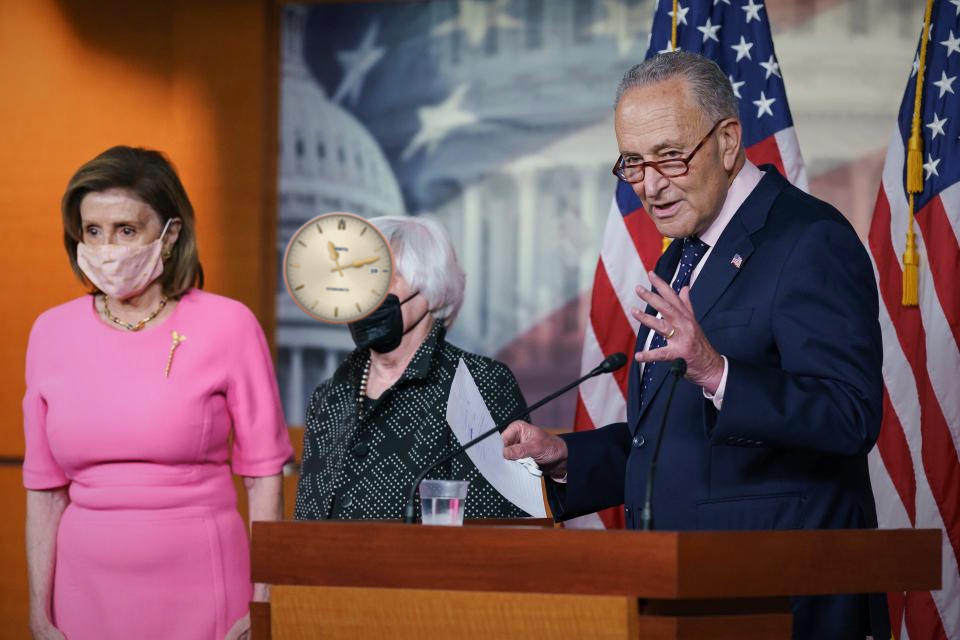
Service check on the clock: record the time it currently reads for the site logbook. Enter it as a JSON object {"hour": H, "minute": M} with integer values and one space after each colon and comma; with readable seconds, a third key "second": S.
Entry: {"hour": 11, "minute": 12}
